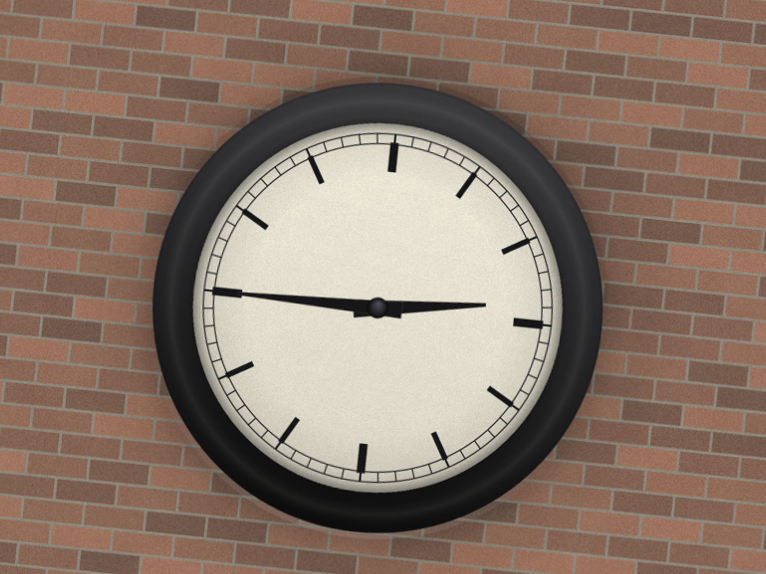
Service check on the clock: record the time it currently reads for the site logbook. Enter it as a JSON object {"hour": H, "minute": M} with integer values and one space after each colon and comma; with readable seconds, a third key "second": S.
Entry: {"hour": 2, "minute": 45}
